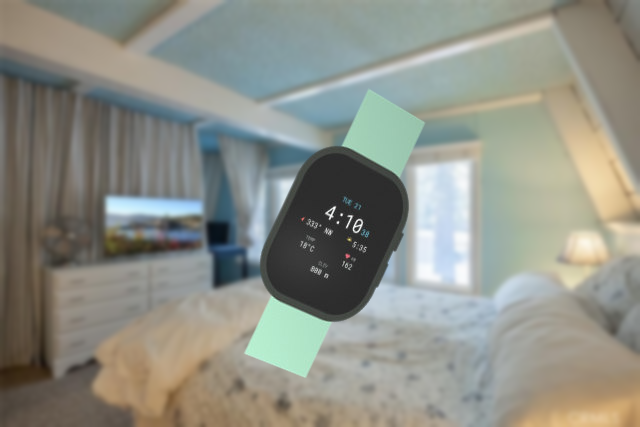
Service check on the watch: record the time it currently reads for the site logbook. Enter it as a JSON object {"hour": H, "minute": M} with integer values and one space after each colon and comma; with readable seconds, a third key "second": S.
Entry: {"hour": 4, "minute": 10}
